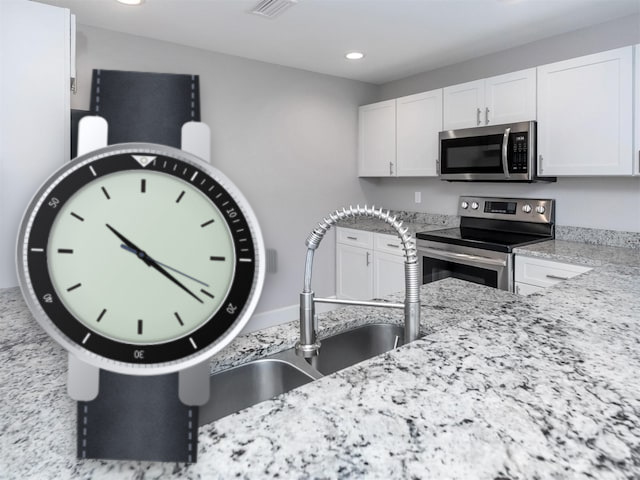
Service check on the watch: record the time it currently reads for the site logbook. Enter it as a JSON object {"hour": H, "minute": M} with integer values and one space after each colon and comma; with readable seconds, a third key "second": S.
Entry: {"hour": 10, "minute": 21, "second": 19}
